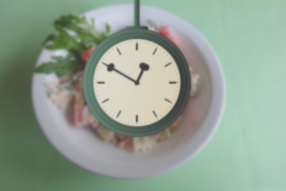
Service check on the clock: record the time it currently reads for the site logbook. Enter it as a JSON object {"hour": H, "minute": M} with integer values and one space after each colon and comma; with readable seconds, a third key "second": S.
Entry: {"hour": 12, "minute": 50}
